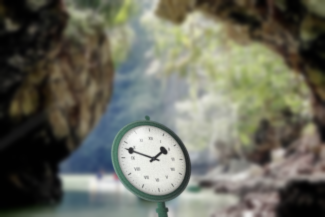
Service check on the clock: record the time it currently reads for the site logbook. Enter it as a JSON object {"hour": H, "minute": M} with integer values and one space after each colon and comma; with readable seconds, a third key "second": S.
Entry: {"hour": 1, "minute": 48}
